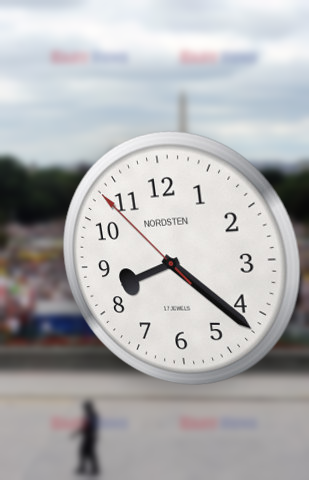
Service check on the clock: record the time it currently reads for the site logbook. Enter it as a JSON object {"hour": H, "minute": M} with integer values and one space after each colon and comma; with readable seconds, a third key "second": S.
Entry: {"hour": 8, "minute": 21, "second": 53}
